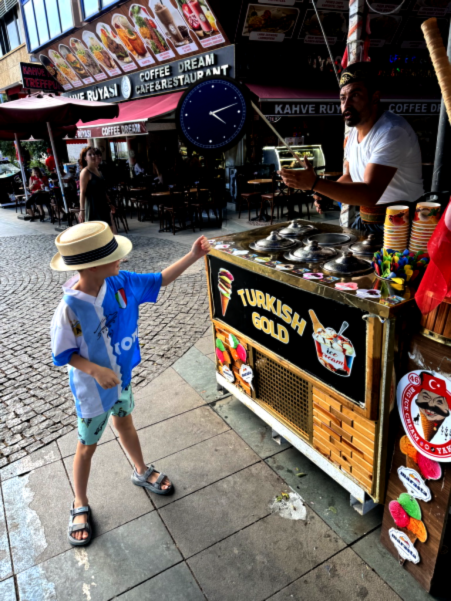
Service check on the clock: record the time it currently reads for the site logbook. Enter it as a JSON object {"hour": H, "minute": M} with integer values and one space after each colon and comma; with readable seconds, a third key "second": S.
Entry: {"hour": 4, "minute": 12}
